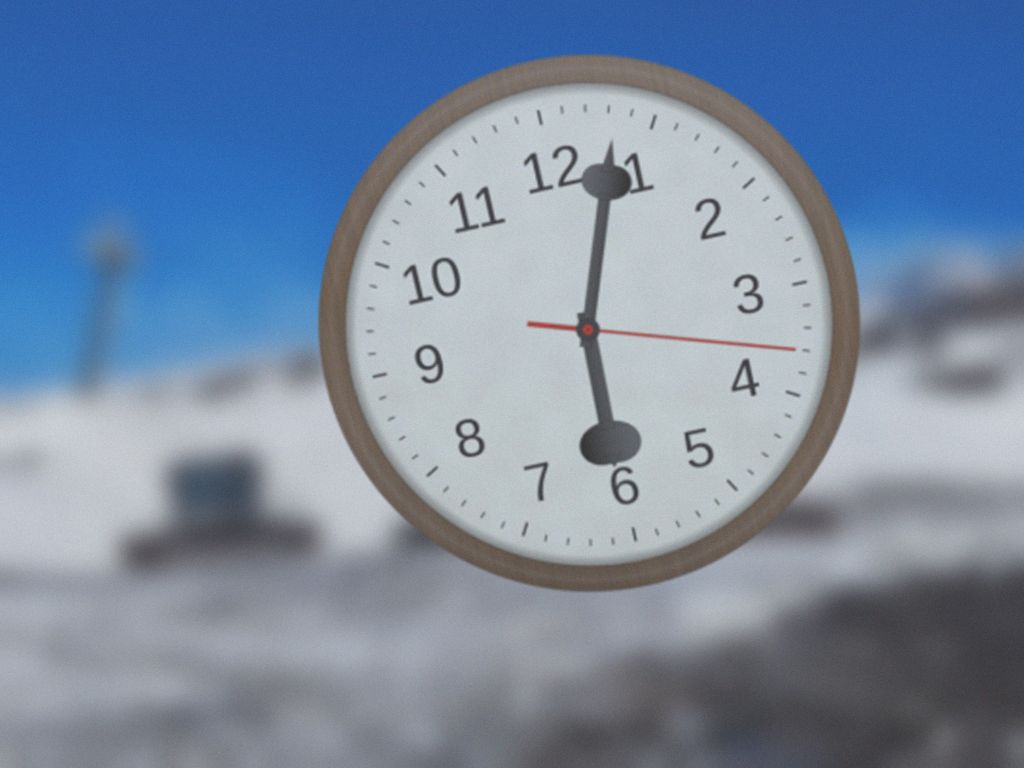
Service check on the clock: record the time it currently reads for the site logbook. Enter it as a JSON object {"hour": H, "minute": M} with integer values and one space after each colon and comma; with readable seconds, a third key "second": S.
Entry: {"hour": 6, "minute": 3, "second": 18}
